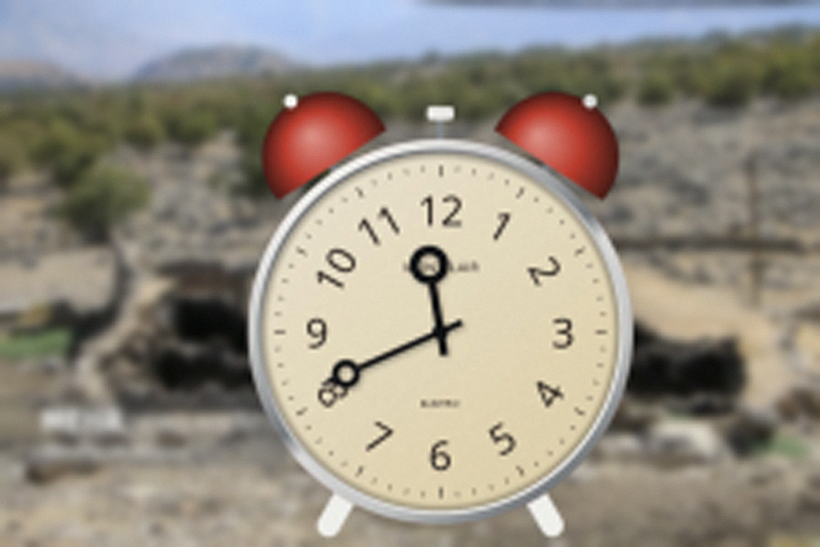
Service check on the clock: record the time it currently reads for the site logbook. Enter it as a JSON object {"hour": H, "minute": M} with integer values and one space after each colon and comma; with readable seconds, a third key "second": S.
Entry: {"hour": 11, "minute": 41}
